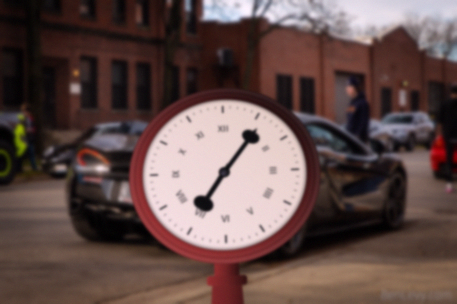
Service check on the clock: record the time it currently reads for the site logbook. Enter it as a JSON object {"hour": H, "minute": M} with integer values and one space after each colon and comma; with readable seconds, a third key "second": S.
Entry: {"hour": 7, "minute": 6}
